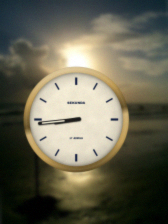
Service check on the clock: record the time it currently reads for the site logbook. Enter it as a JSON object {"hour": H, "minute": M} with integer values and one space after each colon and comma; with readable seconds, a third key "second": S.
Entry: {"hour": 8, "minute": 44}
